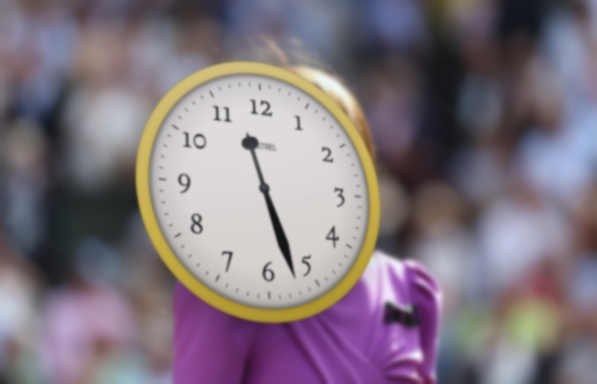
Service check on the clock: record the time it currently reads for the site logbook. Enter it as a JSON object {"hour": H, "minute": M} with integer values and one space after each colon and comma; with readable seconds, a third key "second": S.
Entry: {"hour": 11, "minute": 27}
